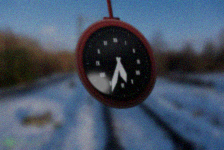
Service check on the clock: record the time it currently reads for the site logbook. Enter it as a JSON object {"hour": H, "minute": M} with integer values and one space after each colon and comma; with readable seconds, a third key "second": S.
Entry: {"hour": 5, "minute": 34}
